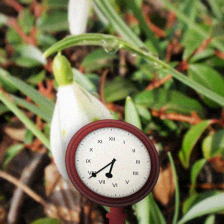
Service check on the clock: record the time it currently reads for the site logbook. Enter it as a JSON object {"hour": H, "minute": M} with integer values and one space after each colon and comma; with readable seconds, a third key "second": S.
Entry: {"hour": 6, "minute": 39}
